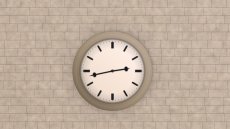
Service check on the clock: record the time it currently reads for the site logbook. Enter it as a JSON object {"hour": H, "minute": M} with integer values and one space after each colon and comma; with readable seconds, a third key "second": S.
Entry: {"hour": 2, "minute": 43}
